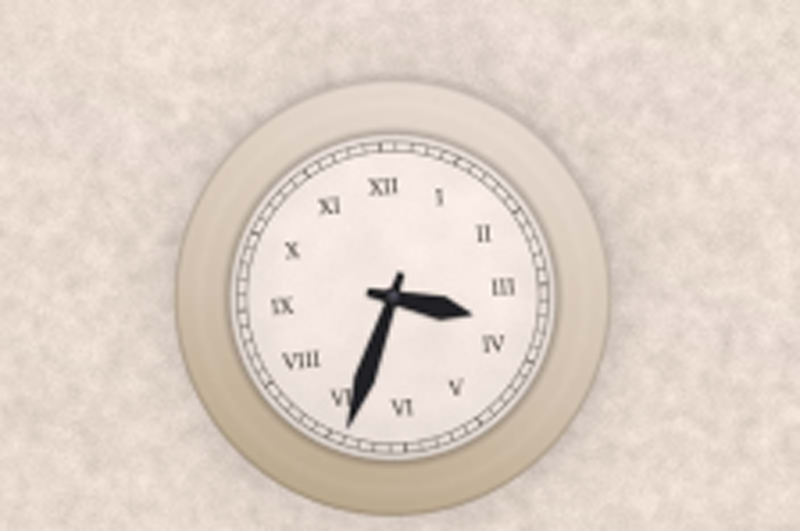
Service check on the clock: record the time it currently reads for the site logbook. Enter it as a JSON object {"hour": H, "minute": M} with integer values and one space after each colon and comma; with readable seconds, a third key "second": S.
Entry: {"hour": 3, "minute": 34}
